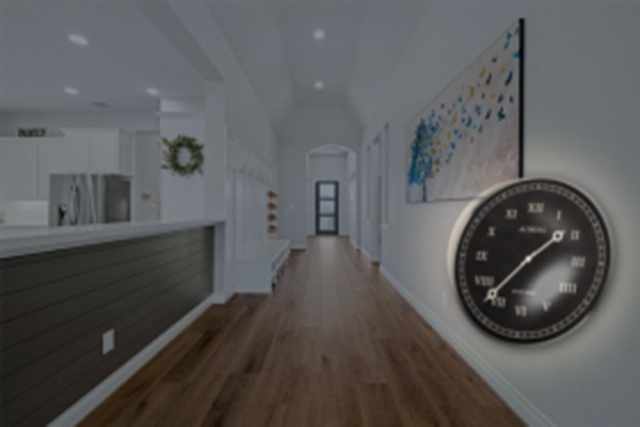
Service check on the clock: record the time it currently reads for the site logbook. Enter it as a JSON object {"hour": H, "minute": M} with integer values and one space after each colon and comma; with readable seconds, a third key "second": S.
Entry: {"hour": 1, "minute": 37}
